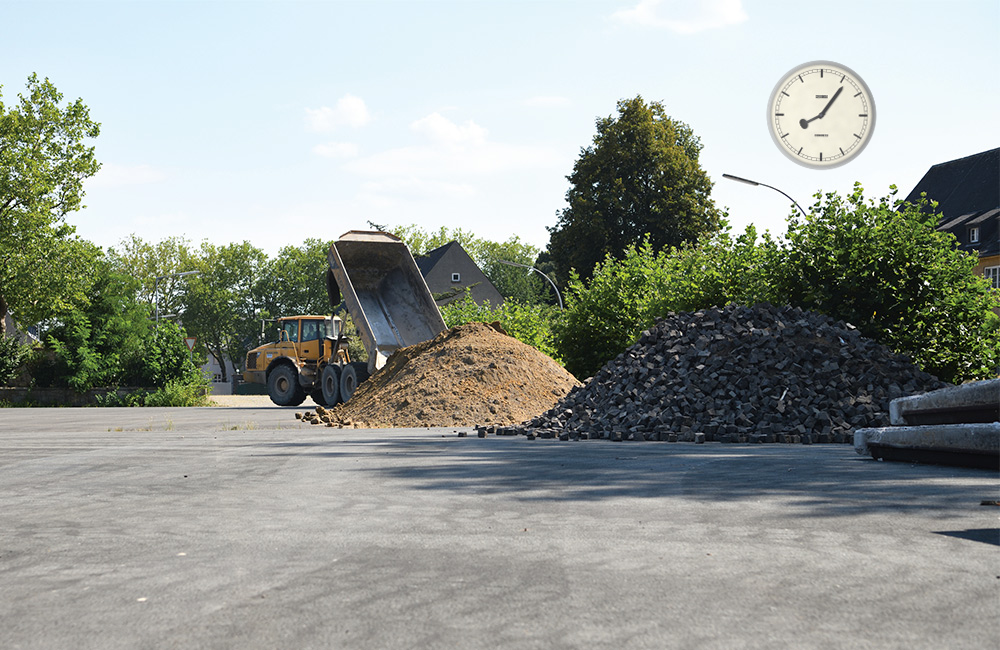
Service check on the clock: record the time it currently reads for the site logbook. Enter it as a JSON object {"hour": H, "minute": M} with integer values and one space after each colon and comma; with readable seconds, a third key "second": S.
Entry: {"hour": 8, "minute": 6}
